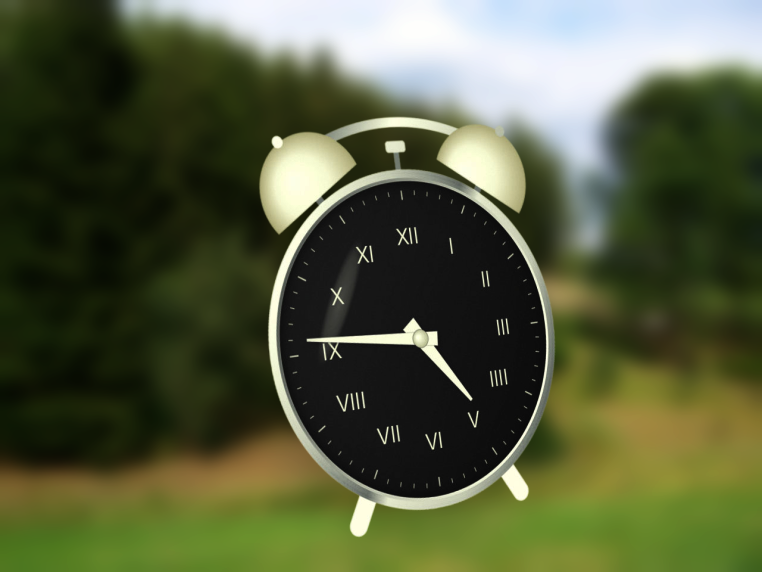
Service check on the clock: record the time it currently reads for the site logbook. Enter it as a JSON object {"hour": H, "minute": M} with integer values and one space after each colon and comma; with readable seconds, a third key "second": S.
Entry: {"hour": 4, "minute": 46}
